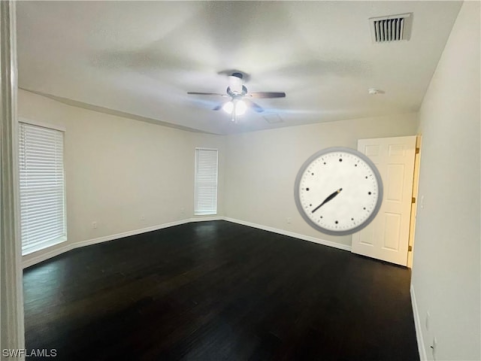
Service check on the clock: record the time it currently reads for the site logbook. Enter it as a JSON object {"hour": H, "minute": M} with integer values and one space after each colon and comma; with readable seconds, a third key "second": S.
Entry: {"hour": 7, "minute": 38}
